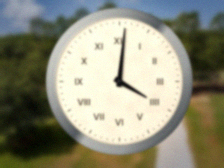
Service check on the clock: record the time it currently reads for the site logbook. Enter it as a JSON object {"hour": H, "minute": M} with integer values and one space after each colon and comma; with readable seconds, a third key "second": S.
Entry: {"hour": 4, "minute": 1}
